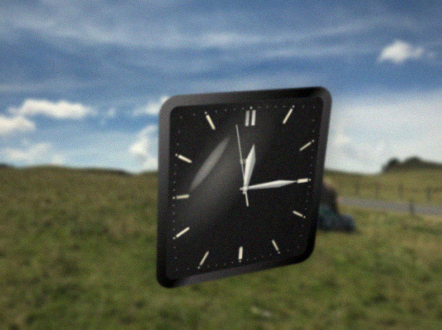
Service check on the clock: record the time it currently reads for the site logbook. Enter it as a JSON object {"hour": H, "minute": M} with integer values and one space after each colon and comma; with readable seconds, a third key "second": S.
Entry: {"hour": 12, "minute": 14, "second": 58}
